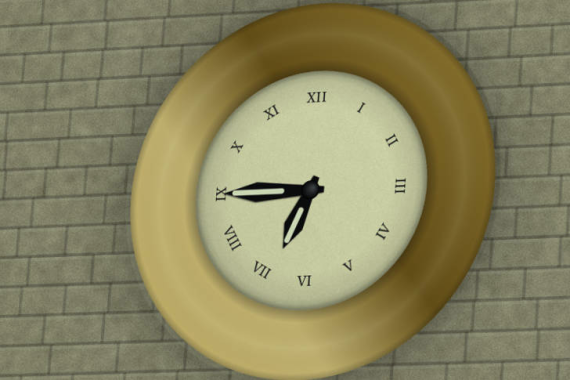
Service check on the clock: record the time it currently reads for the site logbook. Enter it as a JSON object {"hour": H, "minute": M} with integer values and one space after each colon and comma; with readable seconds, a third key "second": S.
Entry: {"hour": 6, "minute": 45}
